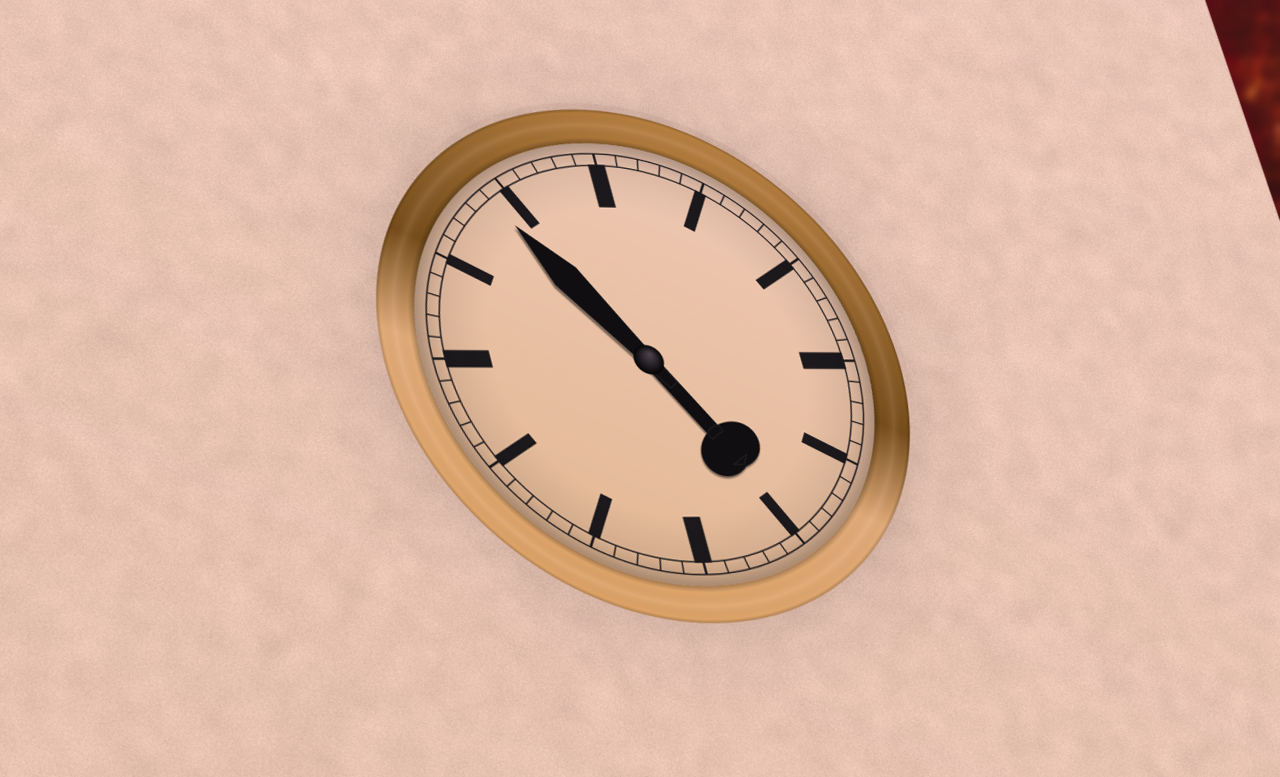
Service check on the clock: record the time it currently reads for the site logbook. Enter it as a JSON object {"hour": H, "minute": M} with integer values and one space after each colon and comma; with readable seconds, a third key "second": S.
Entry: {"hour": 4, "minute": 54}
